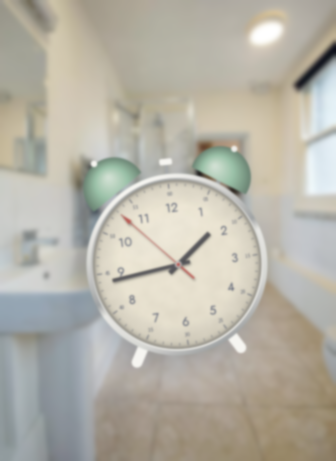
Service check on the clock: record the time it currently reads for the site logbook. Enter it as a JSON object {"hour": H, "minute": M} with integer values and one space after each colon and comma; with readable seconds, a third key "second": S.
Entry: {"hour": 1, "minute": 43, "second": 53}
